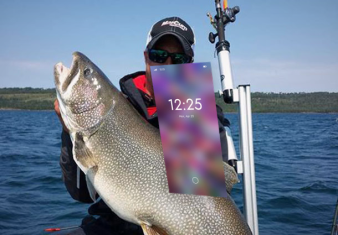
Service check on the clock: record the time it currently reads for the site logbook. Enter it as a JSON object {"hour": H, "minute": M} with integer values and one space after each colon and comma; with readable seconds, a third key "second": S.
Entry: {"hour": 12, "minute": 25}
